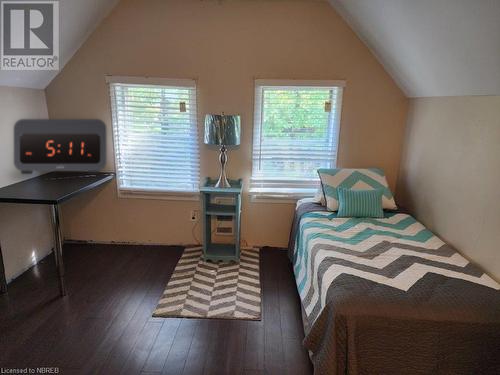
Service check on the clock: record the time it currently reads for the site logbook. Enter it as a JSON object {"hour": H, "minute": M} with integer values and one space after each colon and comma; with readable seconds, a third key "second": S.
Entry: {"hour": 5, "minute": 11}
